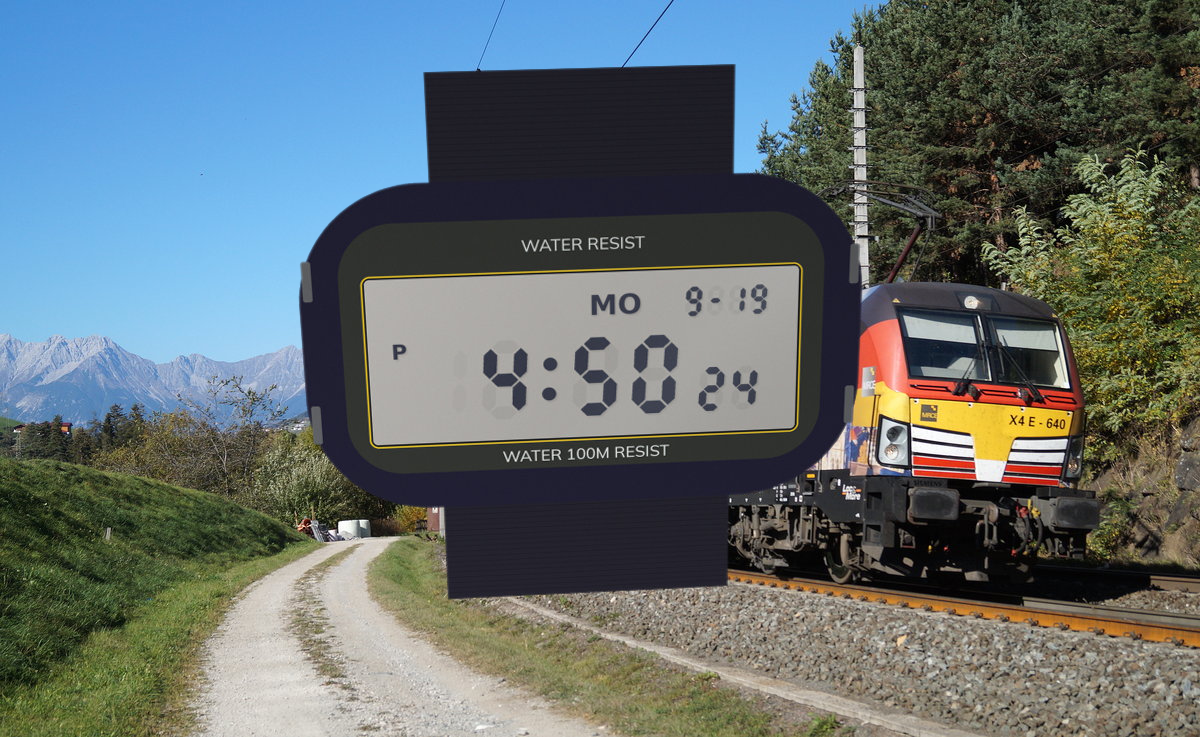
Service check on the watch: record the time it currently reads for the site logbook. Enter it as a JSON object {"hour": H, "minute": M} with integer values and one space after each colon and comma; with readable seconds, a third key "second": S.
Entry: {"hour": 4, "minute": 50, "second": 24}
